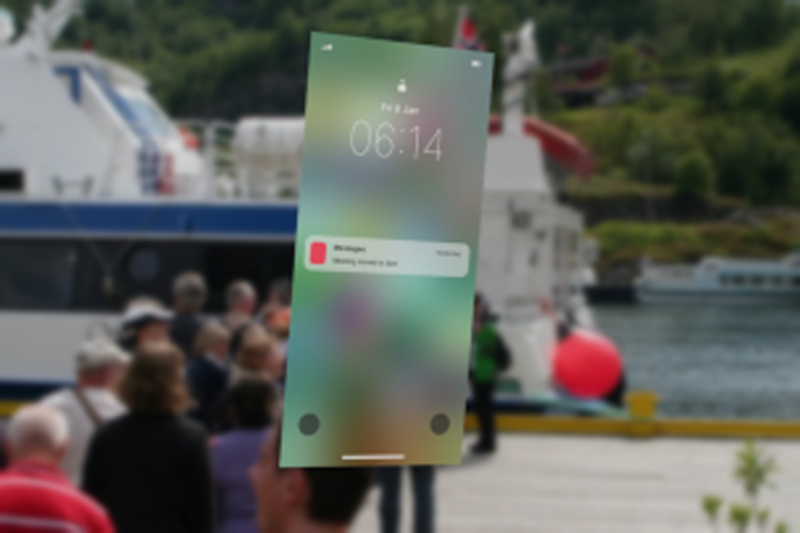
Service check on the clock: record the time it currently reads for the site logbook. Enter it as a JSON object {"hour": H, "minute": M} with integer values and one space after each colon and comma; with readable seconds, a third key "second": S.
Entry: {"hour": 6, "minute": 14}
